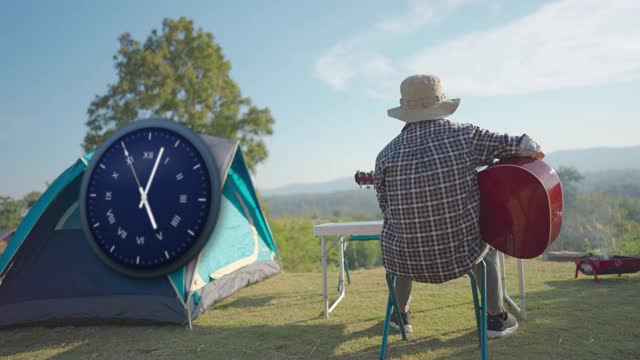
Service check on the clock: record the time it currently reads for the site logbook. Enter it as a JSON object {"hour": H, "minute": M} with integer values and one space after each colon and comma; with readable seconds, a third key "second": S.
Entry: {"hour": 5, "minute": 2, "second": 55}
